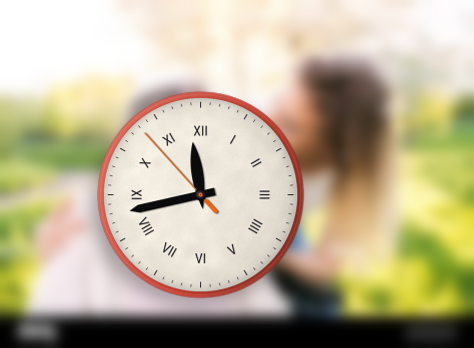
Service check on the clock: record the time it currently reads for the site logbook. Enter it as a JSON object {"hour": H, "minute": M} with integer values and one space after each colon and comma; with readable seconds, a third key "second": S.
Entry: {"hour": 11, "minute": 42, "second": 53}
